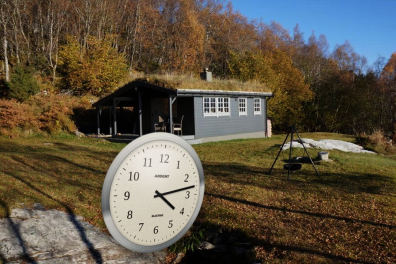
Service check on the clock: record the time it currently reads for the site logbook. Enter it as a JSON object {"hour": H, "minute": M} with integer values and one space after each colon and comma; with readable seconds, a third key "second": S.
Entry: {"hour": 4, "minute": 13}
